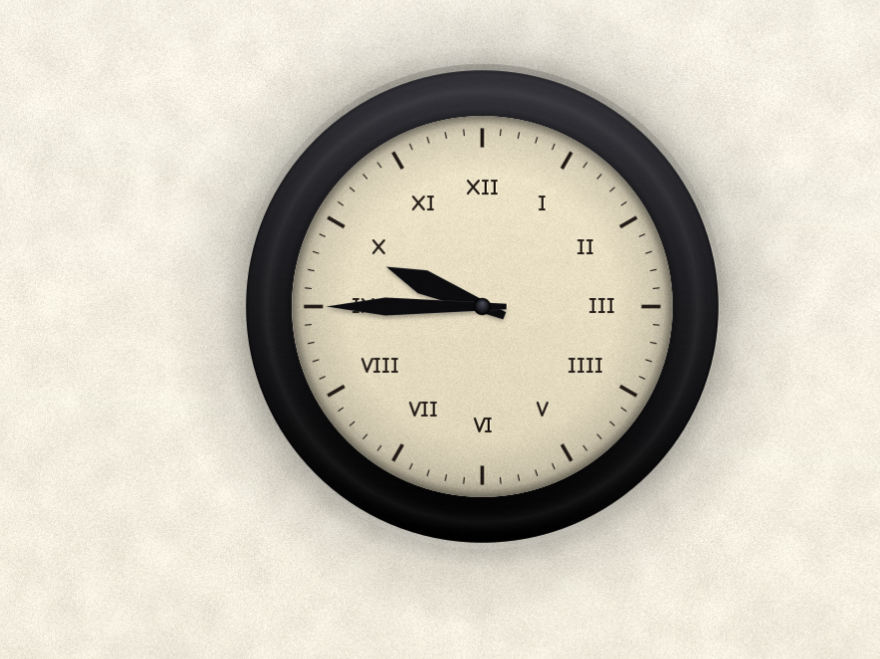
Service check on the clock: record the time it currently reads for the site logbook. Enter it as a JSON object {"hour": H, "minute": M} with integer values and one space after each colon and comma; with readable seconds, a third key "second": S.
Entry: {"hour": 9, "minute": 45}
